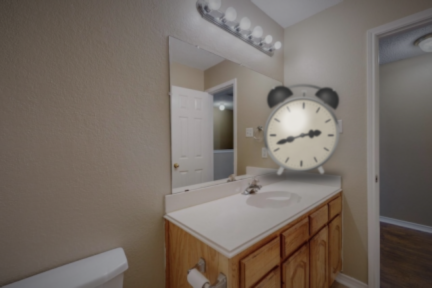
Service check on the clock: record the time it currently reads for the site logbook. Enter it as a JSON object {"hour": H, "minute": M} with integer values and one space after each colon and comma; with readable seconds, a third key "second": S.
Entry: {"hour": 2, "minute": 42}
